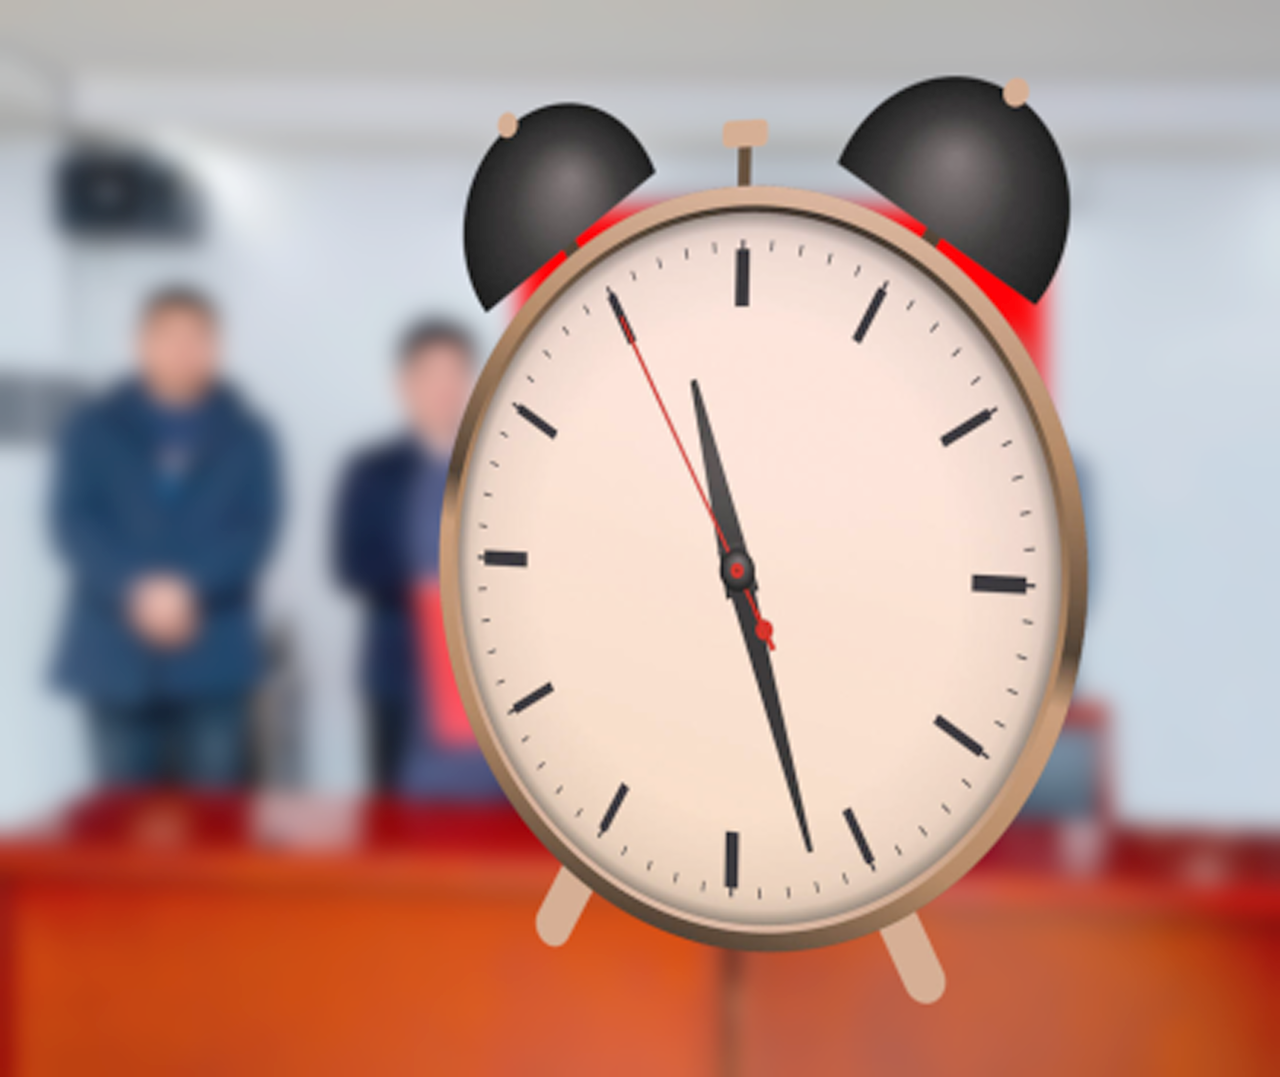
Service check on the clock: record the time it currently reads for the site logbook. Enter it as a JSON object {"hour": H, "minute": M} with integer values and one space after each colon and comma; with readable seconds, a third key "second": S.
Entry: {"hour": 11, "minute": 26, "second": 55}
